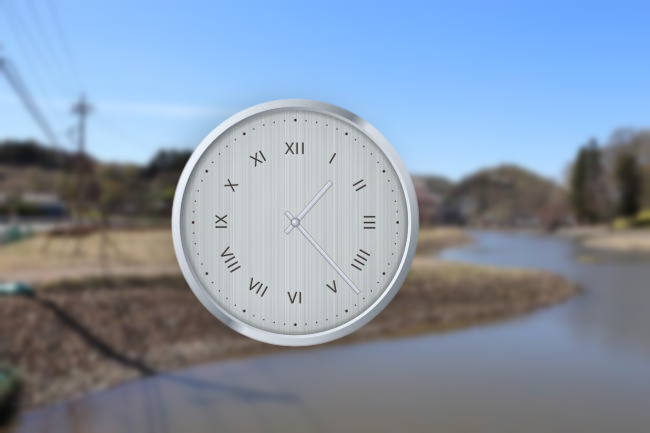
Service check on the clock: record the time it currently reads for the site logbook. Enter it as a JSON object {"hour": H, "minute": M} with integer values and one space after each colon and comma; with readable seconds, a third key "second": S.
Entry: {"hour": 1, "minute": 23}
